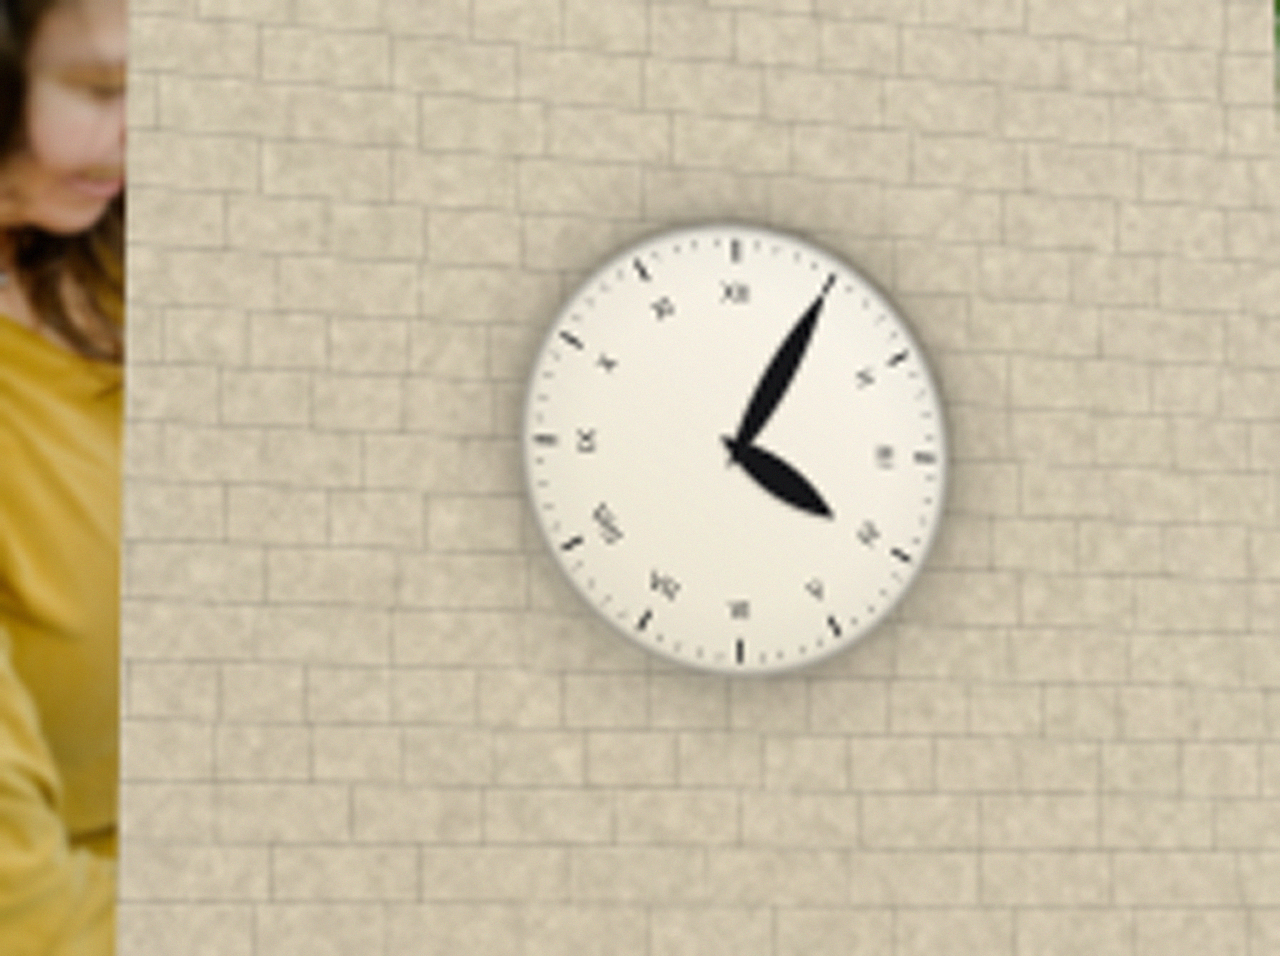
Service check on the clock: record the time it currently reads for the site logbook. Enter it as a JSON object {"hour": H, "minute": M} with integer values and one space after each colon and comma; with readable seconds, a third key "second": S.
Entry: {"hour": 4, "minute": 5}
